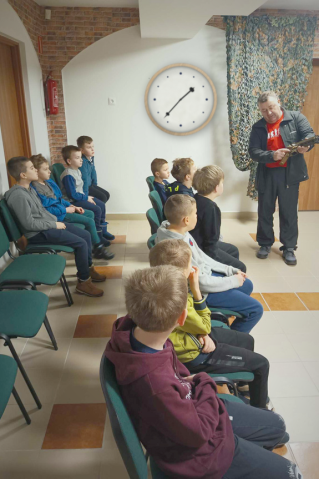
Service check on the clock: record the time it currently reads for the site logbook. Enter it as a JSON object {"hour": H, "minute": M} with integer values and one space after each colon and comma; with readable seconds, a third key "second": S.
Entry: {"hour": 1, "minute": 37}
